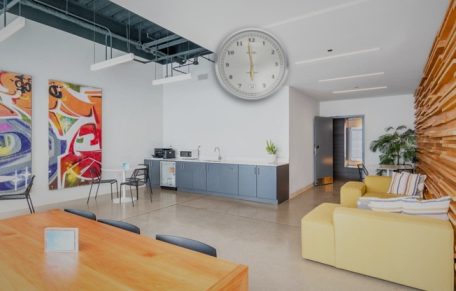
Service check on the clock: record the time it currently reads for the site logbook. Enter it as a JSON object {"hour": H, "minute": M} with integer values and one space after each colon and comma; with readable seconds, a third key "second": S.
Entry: {"hour": 5, "minute": 59}
